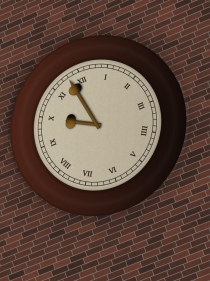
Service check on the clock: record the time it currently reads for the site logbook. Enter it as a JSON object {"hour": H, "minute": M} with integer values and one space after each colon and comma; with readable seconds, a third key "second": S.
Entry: {"hour": 9, "minute": 58}
